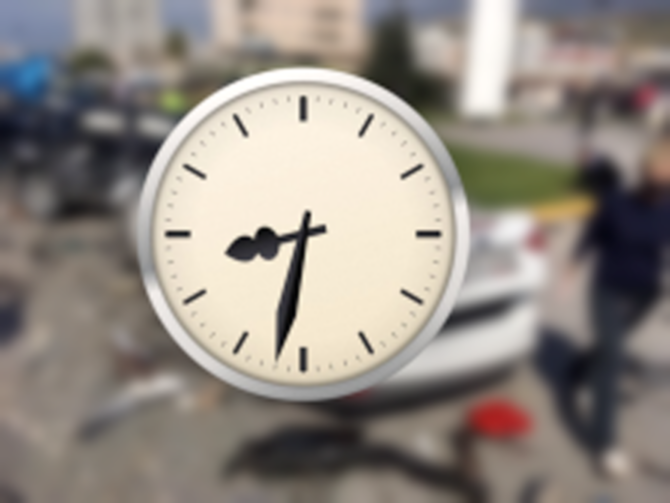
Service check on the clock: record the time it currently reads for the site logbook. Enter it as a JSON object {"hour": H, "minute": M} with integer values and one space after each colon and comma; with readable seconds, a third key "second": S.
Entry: {"hour": 8, "minute": 32}
